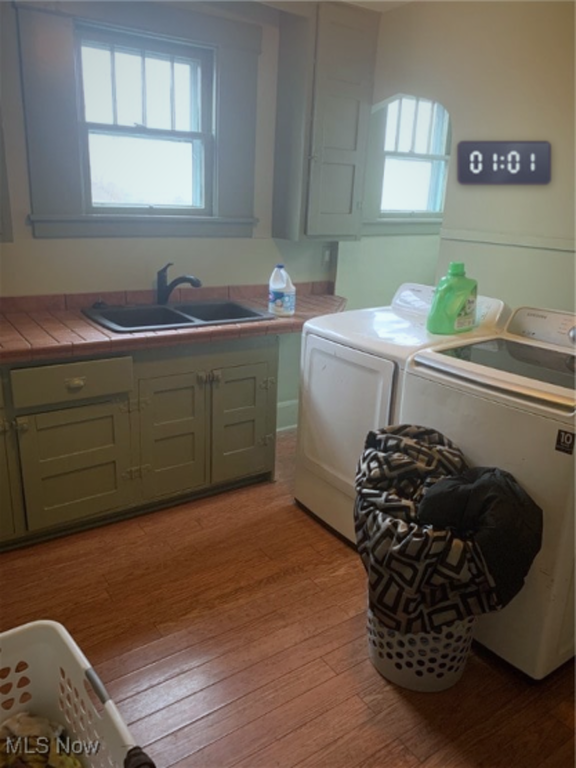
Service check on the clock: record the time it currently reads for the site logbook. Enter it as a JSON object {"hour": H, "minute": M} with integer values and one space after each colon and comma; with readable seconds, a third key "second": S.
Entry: {"hour": 1, "minute": 1}
